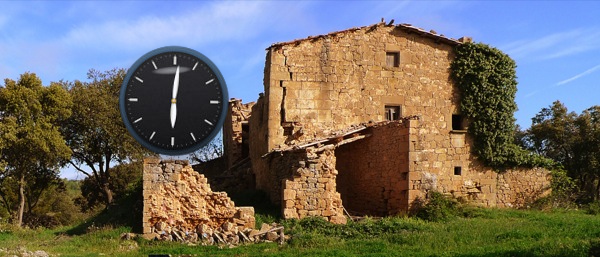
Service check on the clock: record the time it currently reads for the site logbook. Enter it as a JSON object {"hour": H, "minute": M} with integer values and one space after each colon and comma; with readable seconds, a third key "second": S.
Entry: {"hour": 6, "minute": 1}
